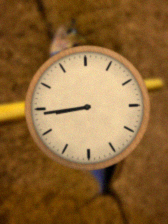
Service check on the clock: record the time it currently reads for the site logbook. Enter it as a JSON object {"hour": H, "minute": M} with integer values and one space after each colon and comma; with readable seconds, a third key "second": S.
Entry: {"hour": 8, "minute": 44}
